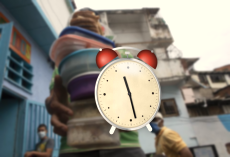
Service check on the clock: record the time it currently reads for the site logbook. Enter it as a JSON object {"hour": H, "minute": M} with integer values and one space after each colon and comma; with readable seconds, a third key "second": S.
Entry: {"hour": 11, "minute": 28}
